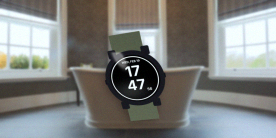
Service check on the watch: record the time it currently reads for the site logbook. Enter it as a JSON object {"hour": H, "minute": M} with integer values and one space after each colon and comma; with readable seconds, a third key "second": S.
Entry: {"hour": 17, "minute": 47}
